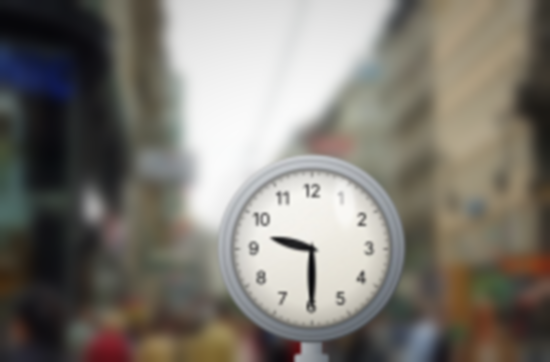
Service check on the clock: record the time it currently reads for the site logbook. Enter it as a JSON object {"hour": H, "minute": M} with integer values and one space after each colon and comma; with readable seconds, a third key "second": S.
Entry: {"hour": 9, "minute": 30}
